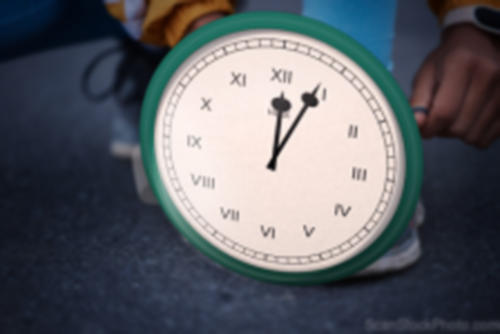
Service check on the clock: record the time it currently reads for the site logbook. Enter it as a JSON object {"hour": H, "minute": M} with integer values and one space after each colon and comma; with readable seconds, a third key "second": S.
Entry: {"hour": 12, "minute": 4}
